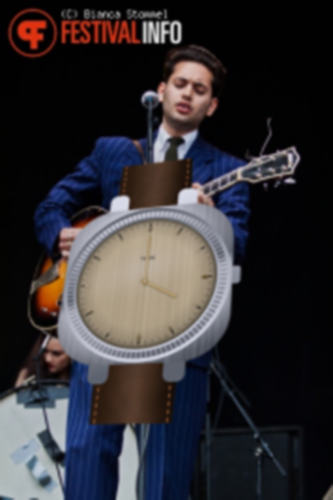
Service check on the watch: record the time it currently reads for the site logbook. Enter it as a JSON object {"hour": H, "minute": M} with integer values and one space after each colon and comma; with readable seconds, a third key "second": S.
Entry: {"hour": 4, "minute": 0}
